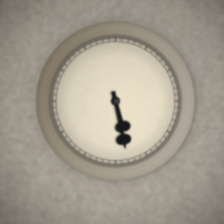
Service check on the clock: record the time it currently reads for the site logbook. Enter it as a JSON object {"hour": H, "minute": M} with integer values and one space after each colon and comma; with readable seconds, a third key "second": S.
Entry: {"hour": 5, "minute": 28}
